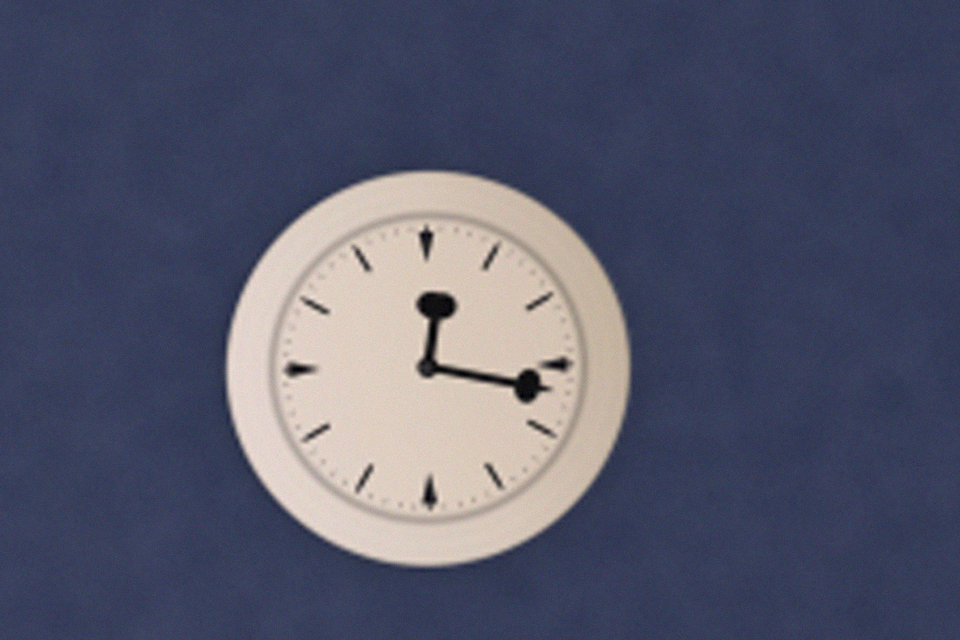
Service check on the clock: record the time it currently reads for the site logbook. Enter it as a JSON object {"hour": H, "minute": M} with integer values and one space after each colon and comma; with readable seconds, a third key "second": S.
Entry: {"hour": 12, "minute": 17}
